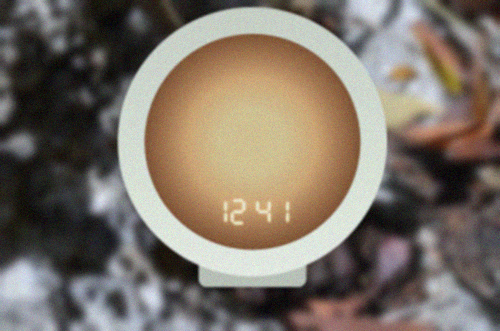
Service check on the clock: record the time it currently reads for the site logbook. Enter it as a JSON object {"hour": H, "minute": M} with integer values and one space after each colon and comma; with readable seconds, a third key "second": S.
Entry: {"hour": 12, "minute": 41}
